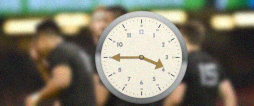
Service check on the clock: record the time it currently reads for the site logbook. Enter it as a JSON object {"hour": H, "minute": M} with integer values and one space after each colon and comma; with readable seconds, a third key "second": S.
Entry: {"hour": 3, "minute": 45}
